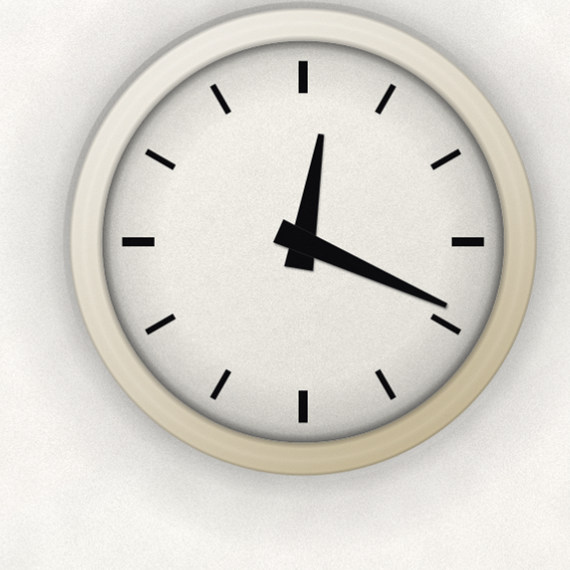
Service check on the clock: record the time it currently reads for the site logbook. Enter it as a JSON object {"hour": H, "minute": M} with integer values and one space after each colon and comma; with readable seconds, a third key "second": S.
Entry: {"hour": 12, "minute": 19}
